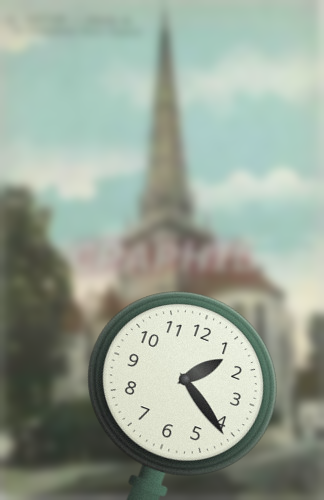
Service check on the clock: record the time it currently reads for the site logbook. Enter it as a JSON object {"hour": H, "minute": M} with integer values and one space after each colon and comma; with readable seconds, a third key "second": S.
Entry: {"hour": 1, "minute": 21}
